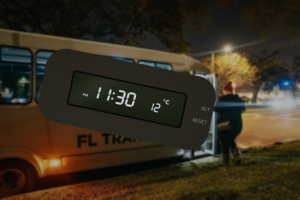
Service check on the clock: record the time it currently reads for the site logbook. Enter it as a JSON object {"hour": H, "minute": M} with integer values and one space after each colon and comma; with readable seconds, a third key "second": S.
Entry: {"hour": 11, "minute": 30}
